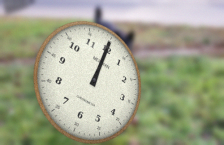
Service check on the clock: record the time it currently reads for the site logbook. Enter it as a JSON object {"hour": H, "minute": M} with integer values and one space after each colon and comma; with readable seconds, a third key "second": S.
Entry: {"hour": 12, "minute": 0}
